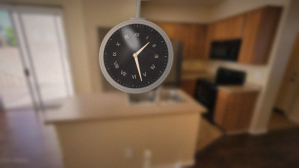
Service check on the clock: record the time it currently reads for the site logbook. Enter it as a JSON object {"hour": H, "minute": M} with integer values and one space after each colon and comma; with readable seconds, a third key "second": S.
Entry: {"hour": 1, "minute": 27}
